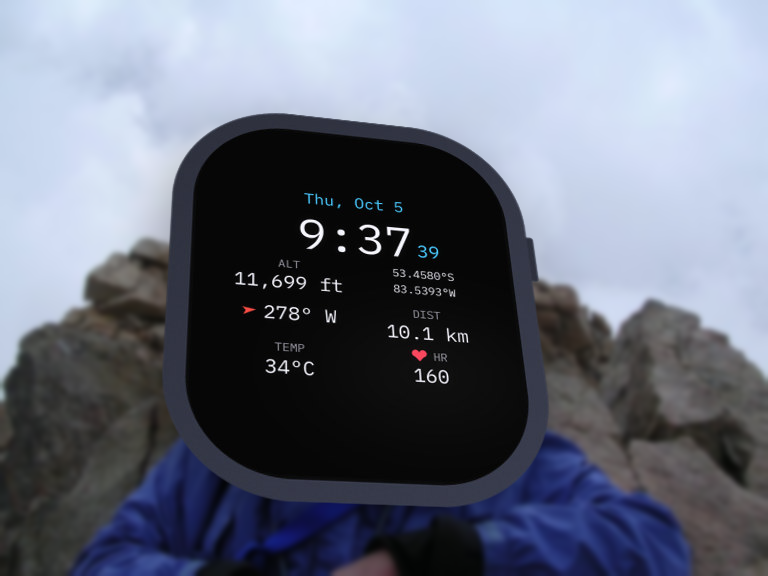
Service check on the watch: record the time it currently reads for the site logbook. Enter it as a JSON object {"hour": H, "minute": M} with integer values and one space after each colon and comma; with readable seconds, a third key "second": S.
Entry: {"hour": 9, "minute": 37, "second": 39}
